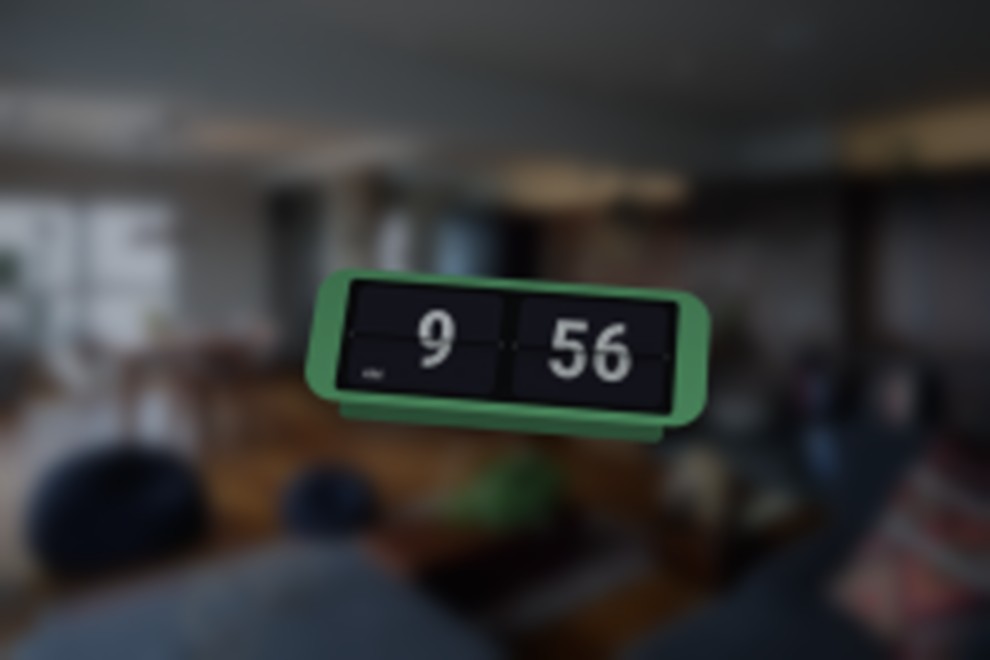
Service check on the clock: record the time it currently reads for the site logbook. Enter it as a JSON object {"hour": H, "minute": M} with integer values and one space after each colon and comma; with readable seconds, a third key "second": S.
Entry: {"hour": 9, "minute": 56}
